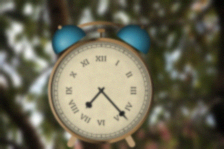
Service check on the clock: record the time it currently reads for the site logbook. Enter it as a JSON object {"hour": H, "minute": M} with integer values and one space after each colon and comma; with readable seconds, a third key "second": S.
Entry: {"hour": 7, "minute": 23}
